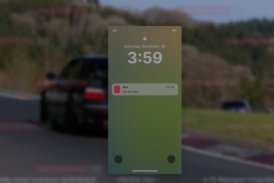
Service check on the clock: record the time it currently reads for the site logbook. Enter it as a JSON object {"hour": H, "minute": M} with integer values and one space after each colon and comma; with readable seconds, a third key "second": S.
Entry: {"hour": 3, "minute": 59}
